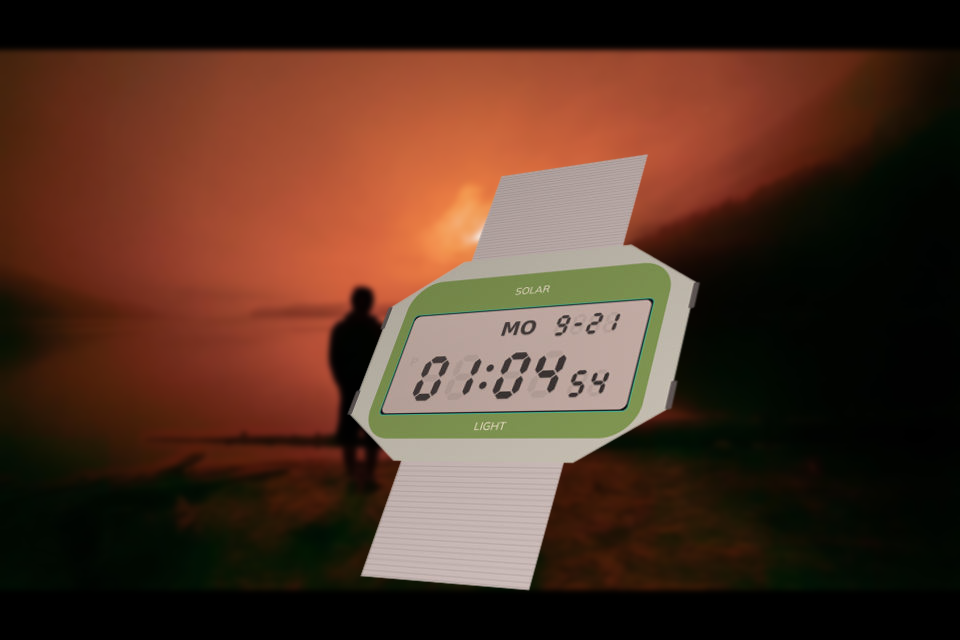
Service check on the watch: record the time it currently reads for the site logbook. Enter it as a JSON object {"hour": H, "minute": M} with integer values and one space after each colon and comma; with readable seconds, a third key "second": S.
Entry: {"hour": 1, "minute": 4, "second": 54}
